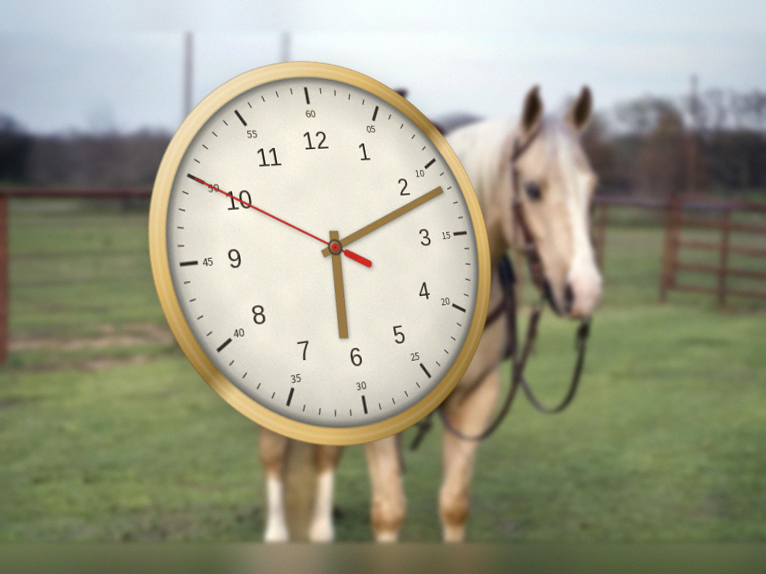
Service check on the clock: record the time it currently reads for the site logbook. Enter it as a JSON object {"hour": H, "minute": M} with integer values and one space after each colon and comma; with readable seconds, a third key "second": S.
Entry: {"hour": 6, "minute": 11, "second": 50}
